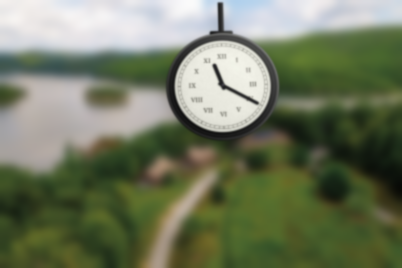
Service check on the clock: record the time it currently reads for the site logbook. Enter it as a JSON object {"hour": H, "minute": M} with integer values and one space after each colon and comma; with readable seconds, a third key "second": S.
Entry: {"hour": 11, "minute": 20}
